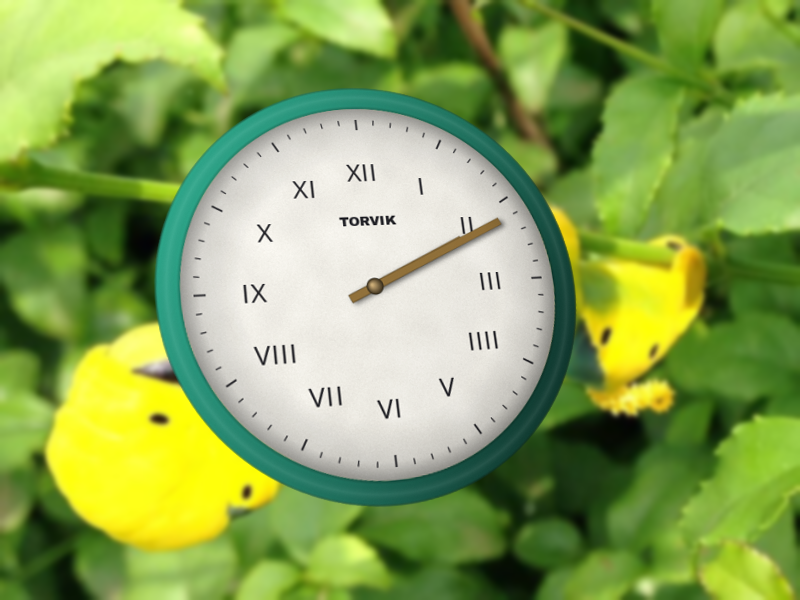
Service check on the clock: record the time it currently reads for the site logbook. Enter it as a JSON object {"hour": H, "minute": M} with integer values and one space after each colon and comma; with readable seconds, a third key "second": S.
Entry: {"hour": 2, "minute": 11}
